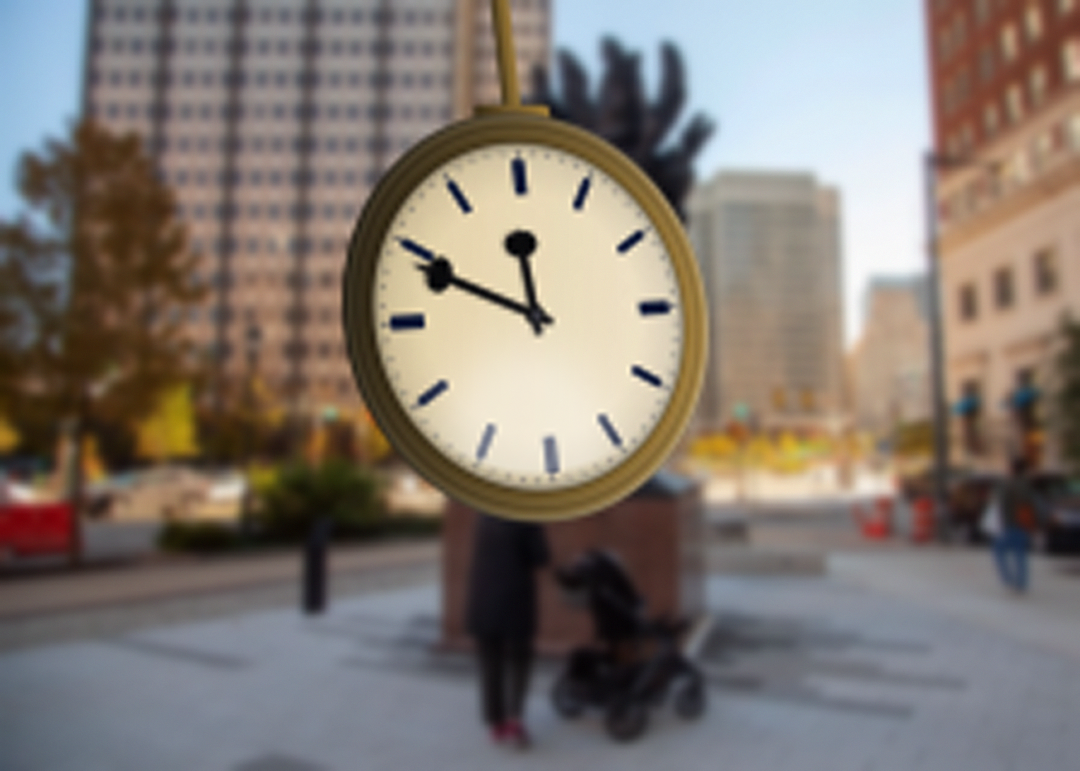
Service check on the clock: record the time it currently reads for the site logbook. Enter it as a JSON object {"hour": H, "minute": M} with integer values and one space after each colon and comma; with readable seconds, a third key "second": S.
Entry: {"hour": 11, "minute": 49}
